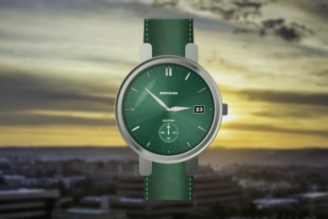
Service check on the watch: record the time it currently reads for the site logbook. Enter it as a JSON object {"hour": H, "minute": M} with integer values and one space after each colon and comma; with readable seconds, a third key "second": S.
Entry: {"hour": 2, "minute": 52}
